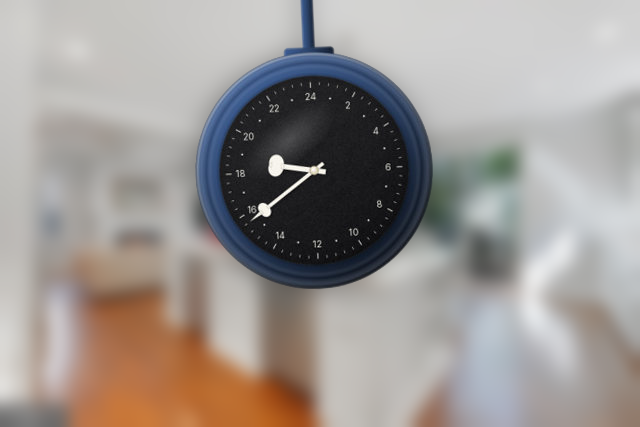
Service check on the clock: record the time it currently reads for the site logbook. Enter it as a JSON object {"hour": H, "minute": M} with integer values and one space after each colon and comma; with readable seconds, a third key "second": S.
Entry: {"hour": 18, "minute": 39}
